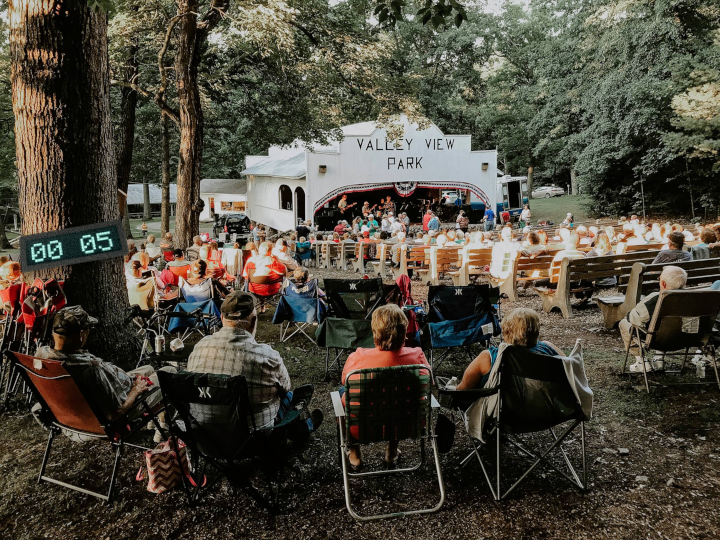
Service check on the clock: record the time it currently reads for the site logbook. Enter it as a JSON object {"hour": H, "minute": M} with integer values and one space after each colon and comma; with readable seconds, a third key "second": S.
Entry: {"hour": 0, "minute": 5}
